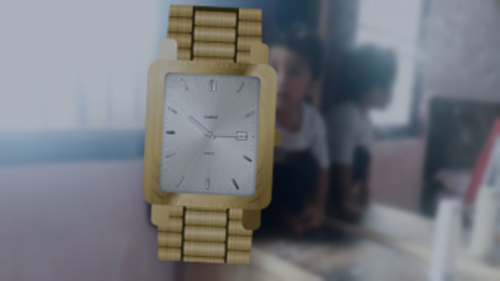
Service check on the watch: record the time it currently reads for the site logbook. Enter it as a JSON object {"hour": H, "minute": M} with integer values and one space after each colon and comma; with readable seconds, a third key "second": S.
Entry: {"hour": 10, "minute": 15}
